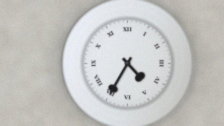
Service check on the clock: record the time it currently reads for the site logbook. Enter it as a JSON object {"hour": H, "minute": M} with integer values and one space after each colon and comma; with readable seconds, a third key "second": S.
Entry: {"hour": 4, "minute": 35}
